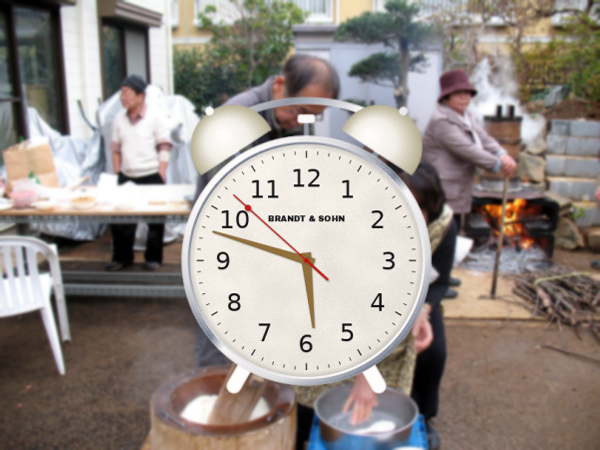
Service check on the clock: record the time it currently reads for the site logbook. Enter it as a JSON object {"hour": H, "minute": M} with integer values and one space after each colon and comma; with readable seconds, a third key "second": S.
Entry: {"hour": 5, "minute": 47, "second": 52}
